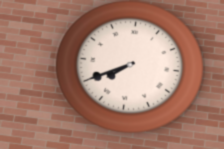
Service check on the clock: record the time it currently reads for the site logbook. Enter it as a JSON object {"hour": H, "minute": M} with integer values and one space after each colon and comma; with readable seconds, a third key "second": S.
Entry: {"hour": 7, "minute": 40}
